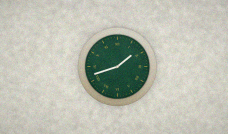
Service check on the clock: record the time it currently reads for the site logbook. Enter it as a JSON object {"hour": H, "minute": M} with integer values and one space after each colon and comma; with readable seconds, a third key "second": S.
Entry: {"hour": 1, "minute": 42}
